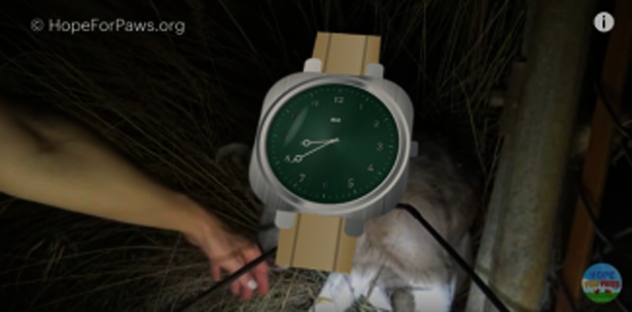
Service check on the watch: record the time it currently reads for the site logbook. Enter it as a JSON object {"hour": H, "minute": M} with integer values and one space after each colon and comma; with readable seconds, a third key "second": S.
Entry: {"hour": 8, "minute": 39}
